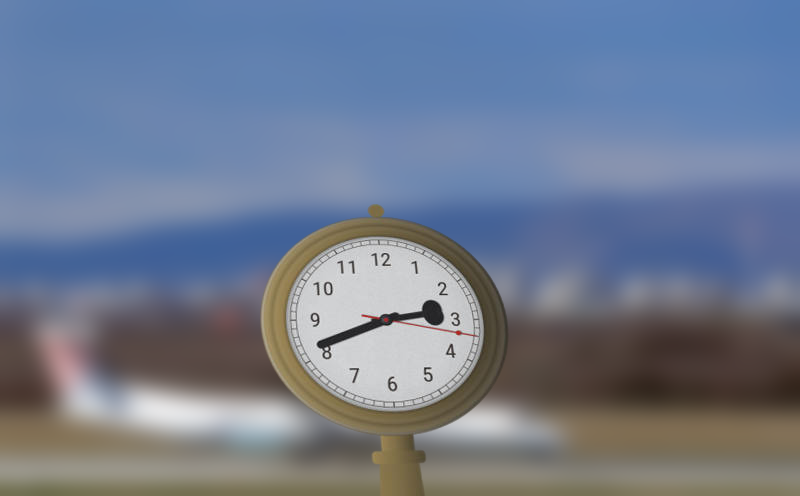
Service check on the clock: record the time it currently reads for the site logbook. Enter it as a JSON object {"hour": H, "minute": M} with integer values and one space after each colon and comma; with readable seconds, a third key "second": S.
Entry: {"hour": 2, "minute": 41, "second": 17}
